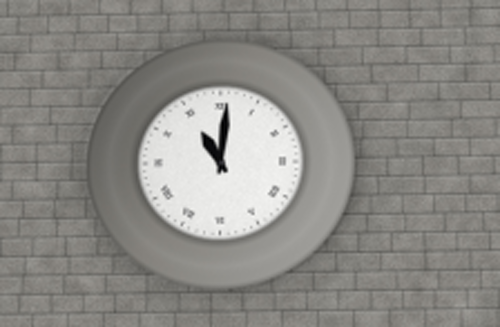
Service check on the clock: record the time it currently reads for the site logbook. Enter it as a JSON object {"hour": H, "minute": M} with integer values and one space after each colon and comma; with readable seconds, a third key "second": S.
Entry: {"hour": 11, "minute": 1}
